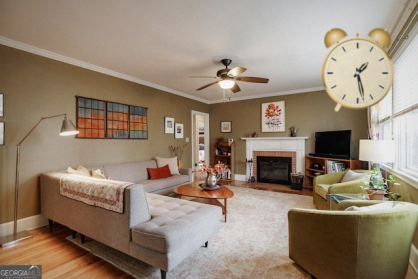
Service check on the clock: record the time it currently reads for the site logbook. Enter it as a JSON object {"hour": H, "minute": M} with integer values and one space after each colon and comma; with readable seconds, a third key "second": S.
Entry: {"hour": 1, "minute": 28}
